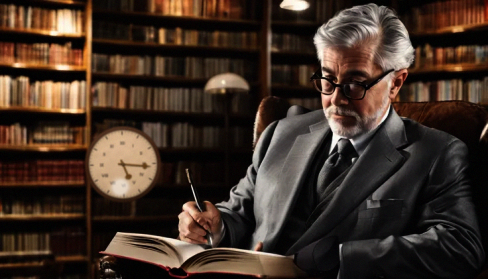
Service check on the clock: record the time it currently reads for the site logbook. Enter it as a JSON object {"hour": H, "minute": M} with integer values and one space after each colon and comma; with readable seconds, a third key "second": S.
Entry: {"hour": 5, "minute": 16}
